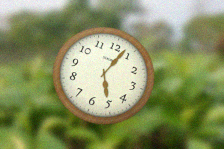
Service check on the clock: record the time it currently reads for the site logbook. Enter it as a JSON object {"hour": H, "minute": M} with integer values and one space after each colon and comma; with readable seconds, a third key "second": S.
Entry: {"hour": 5, "minute": 3}
